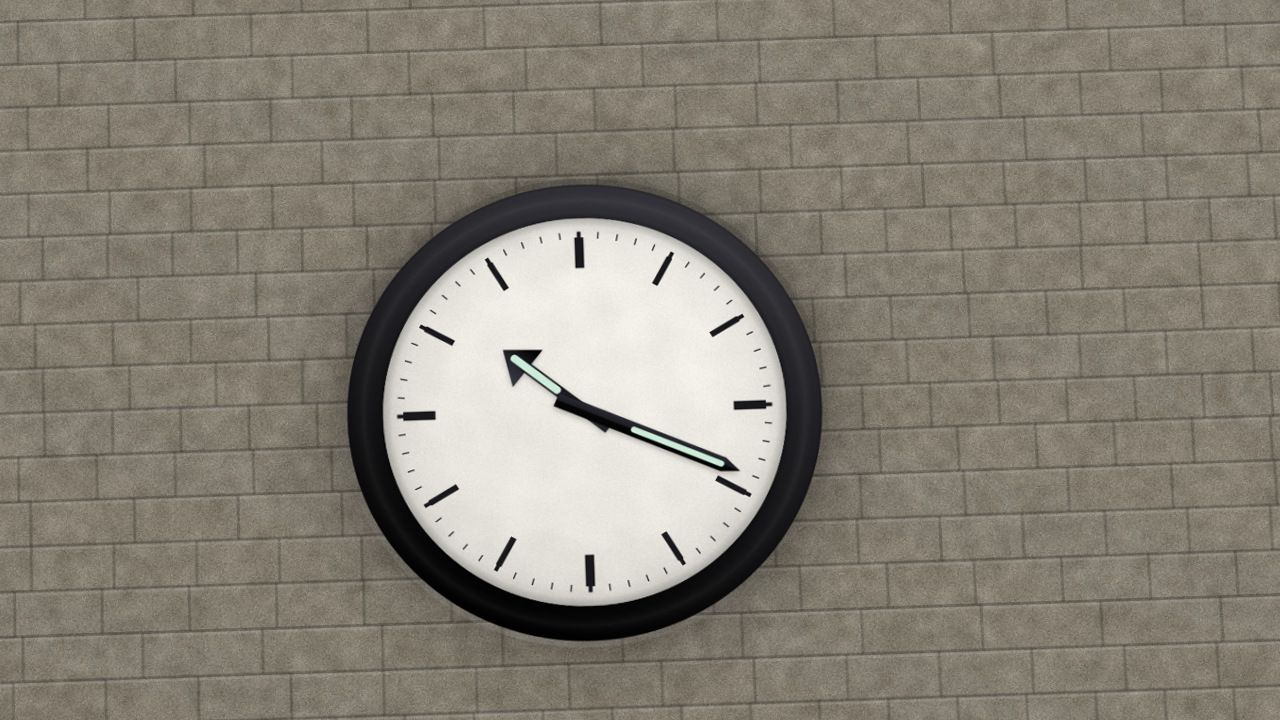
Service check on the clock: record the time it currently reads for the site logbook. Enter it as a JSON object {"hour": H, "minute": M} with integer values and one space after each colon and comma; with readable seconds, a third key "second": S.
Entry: {"hour": 10, "minute": 19}
